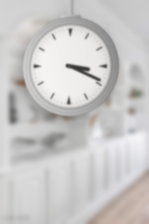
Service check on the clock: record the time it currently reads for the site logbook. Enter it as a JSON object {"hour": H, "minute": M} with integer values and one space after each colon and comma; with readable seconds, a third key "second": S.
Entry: {"hour": 3, "minute": 19}
